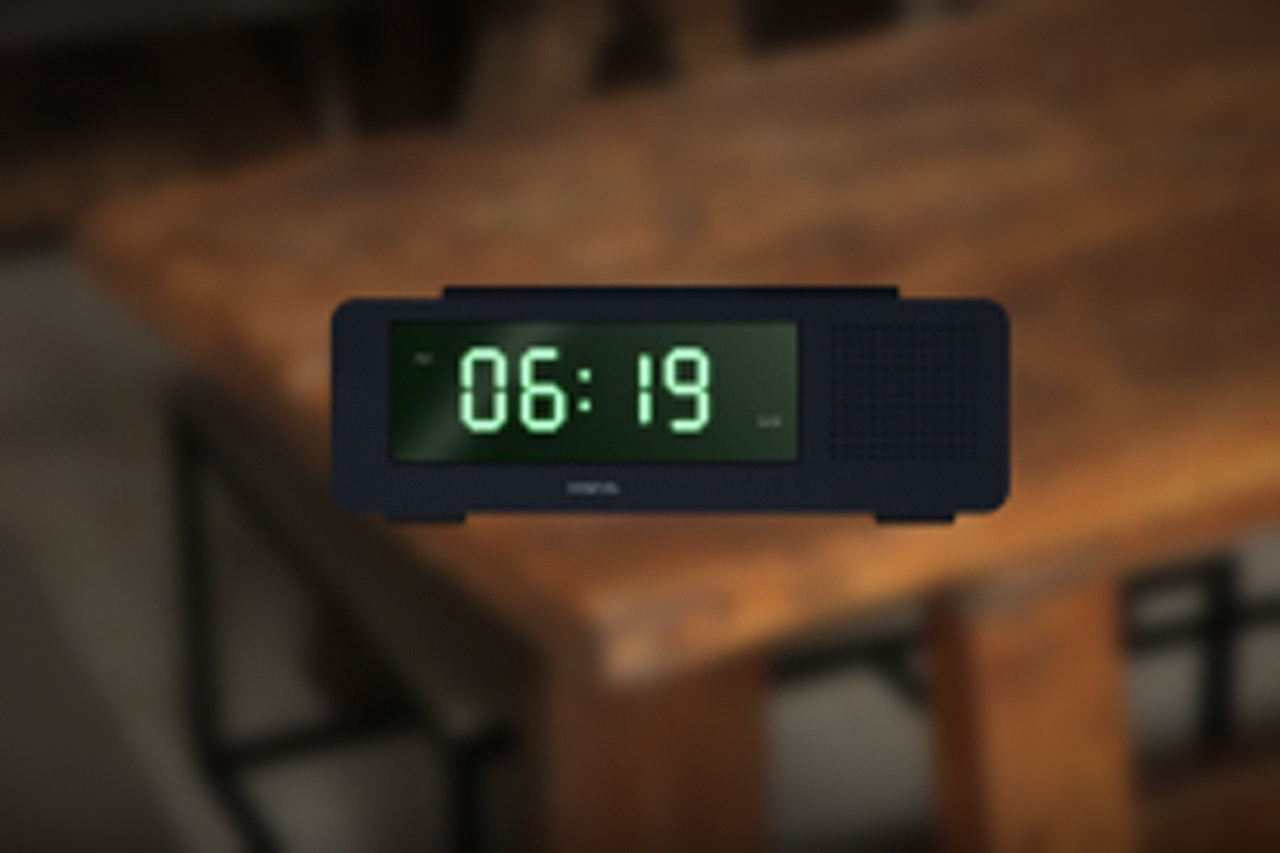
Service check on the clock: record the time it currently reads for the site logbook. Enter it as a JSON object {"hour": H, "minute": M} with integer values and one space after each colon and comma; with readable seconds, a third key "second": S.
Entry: {"hour": 6, "minute": 19}
